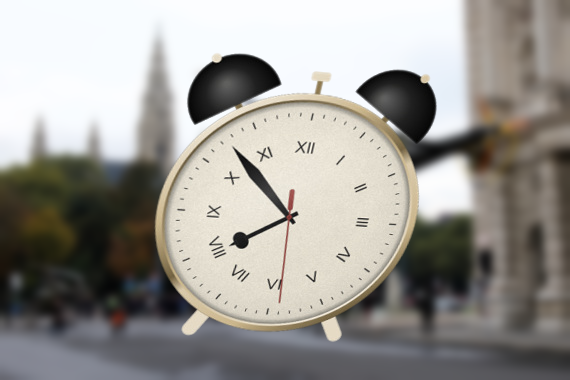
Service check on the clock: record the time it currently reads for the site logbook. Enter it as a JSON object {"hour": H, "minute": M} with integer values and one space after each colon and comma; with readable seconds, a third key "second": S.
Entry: {"hour": 7, "minute": 52, "second": 29}
